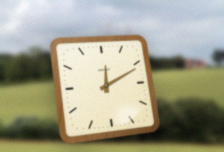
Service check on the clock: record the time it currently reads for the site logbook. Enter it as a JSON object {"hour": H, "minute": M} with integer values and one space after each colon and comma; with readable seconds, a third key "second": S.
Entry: {"hour": 12, "minute": 11}
